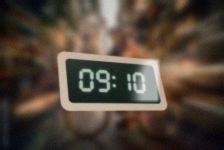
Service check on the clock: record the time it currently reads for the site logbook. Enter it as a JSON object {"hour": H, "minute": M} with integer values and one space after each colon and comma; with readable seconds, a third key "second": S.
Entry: {"hour": 9, "minute": 10}
